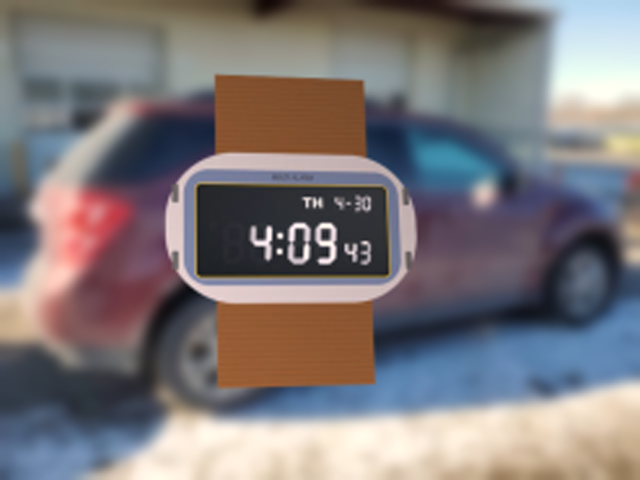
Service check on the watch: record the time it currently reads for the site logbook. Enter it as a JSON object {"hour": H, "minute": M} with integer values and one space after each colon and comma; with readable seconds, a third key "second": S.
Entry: {"hour": 4, "minute": 9, "second": 43}
